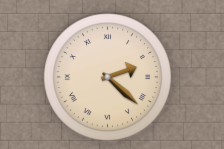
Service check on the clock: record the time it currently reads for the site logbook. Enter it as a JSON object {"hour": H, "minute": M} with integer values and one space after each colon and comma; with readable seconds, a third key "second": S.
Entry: {"hour": 2, "minute": 22}
